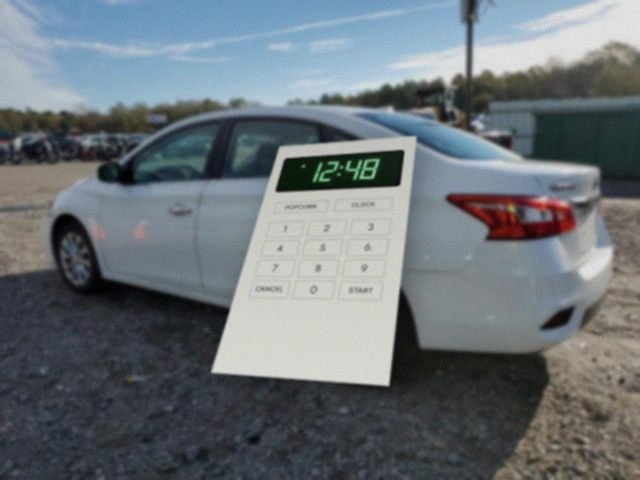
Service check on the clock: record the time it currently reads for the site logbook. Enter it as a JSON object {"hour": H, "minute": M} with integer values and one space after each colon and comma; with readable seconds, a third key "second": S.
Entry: {"hour": 12, "minute": 48}
